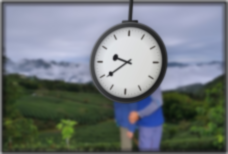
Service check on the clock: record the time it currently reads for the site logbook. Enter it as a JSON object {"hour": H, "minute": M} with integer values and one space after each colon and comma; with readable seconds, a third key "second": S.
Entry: {"hour": 9, "minute": 39}
